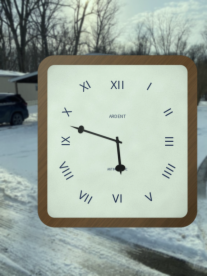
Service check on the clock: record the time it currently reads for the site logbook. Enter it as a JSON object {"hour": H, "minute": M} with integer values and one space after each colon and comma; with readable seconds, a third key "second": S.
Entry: {"hour": 5, "minute": 48}
